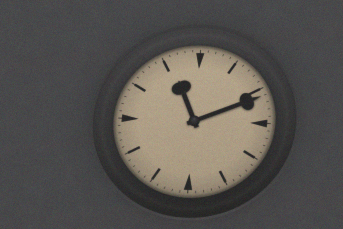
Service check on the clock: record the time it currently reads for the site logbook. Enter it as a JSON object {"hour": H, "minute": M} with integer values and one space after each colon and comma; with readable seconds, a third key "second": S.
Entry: {"hour": 11, "minute": 11}
